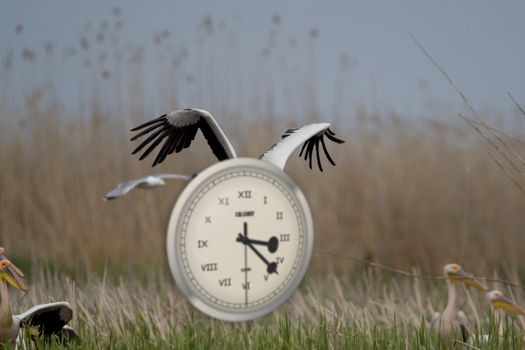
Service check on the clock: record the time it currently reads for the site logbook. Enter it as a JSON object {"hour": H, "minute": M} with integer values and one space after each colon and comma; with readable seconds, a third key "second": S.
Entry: {"hour": 3, "minute": 22, "second": 30}
